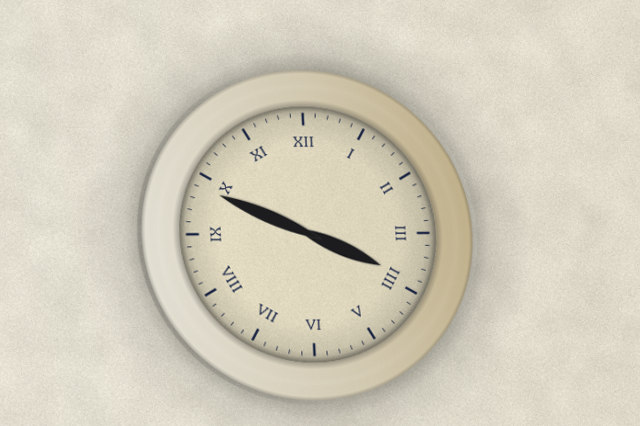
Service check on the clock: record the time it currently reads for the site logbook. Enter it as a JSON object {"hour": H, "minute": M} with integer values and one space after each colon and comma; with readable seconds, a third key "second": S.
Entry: {"hour": 3, "minute": 49}
